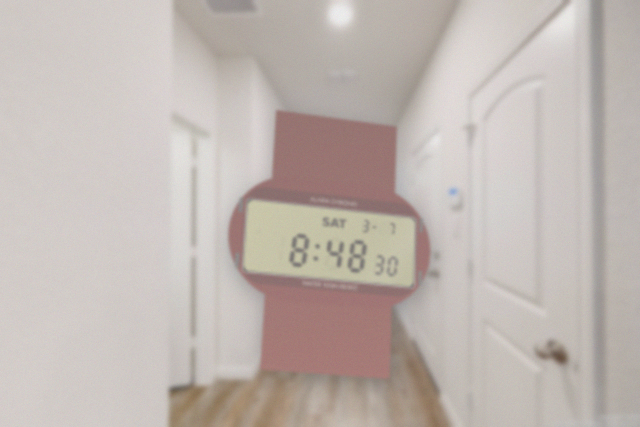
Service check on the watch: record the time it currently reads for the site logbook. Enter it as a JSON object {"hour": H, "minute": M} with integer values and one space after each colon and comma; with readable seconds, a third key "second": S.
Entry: {"hour": 8, "minute": 48, "second": 30}
